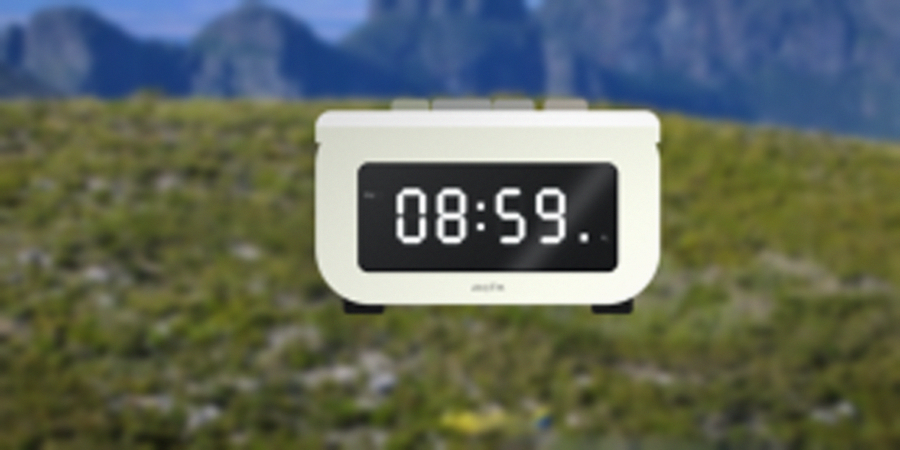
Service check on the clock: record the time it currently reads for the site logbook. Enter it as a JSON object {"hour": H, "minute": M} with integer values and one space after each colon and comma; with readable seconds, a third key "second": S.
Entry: {"hour": 8, "minute": 59}
